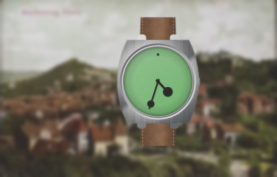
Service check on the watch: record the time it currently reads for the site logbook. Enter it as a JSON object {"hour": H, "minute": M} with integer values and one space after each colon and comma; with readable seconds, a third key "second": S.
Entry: {"hour": 4, "minute": 33}
